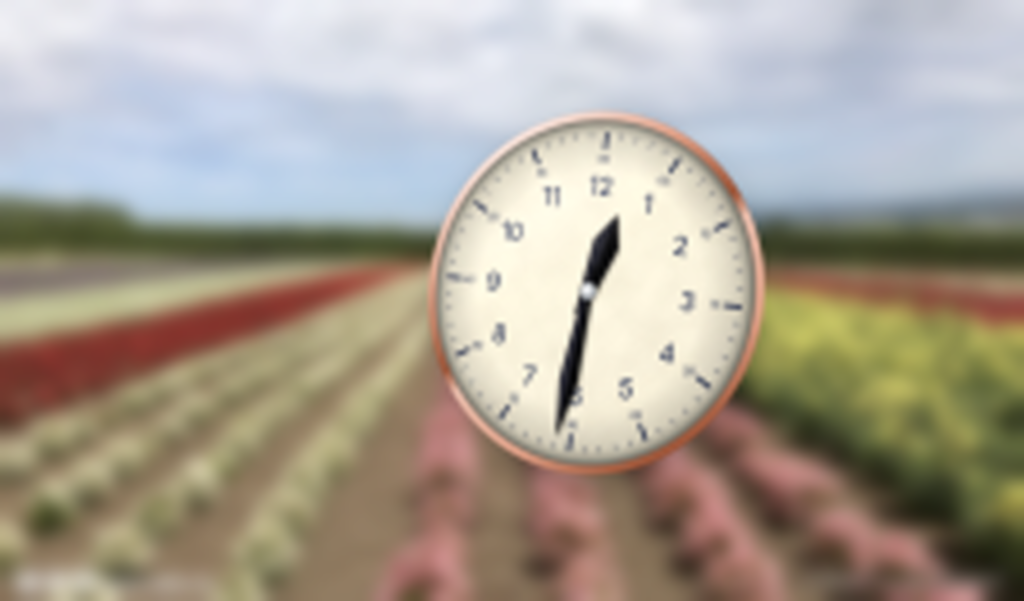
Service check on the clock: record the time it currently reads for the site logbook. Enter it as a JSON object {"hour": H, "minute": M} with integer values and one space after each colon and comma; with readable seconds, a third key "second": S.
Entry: {"hour": 12, "minute": 31}
